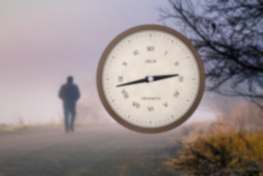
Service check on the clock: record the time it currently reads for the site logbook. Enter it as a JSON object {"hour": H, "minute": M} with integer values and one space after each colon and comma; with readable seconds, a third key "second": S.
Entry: {"hour": 2, "minute": 43}
